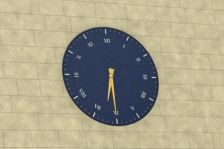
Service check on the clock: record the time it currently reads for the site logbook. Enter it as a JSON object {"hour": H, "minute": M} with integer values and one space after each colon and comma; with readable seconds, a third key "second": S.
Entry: {"hour": 6, "minute": 30}
